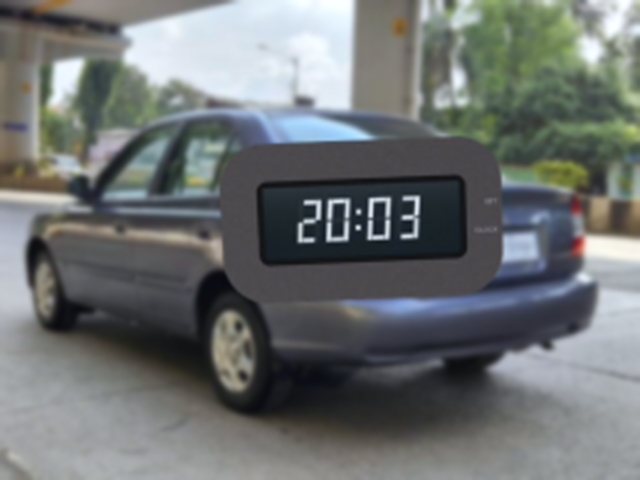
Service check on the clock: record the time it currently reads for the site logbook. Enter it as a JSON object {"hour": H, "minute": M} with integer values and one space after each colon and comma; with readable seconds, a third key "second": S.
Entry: {"hour": 20, "minute": 3}
